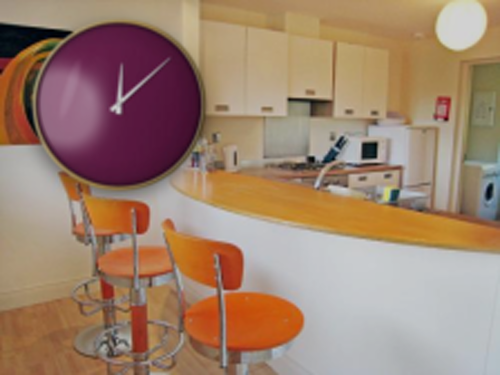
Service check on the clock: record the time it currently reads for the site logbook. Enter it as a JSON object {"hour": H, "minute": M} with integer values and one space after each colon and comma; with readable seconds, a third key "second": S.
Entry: {"hour": 12, "minute": 8}
